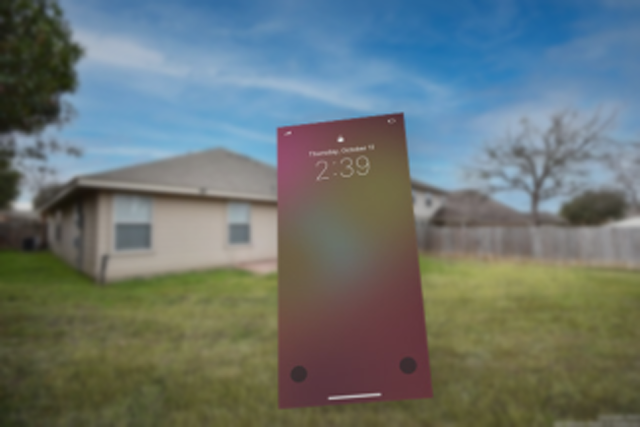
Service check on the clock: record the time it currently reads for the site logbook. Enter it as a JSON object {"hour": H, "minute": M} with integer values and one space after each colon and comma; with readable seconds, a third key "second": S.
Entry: {"hour": 2, "minute": 39}
